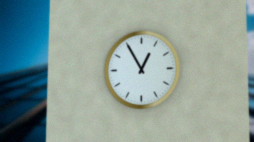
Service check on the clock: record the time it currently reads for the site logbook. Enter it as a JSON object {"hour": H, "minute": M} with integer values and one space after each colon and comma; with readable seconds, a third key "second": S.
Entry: {"hour": 12, "minute": 55}
